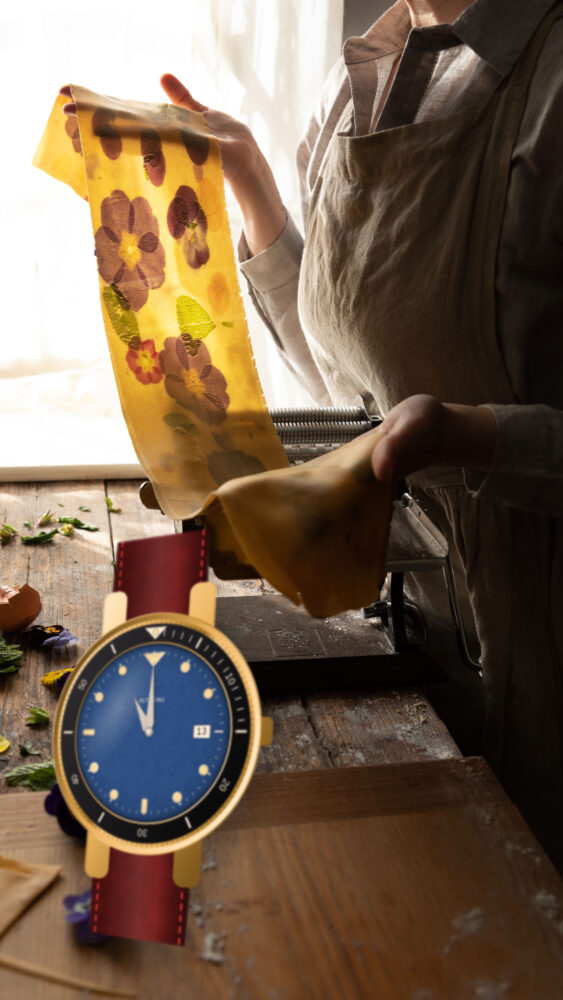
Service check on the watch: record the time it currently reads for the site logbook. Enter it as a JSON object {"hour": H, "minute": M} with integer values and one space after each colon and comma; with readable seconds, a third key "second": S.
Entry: {"hour": 11, "minute": 0}
